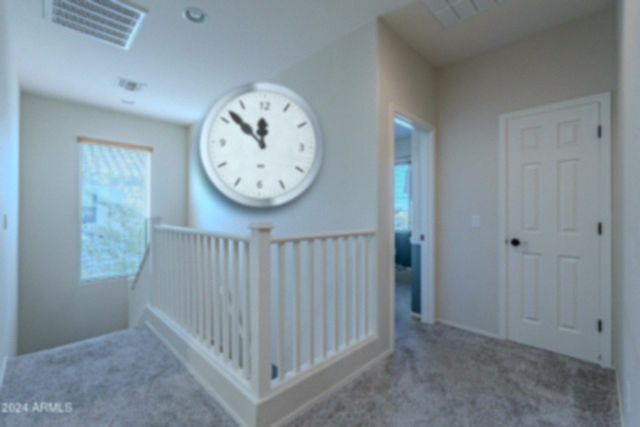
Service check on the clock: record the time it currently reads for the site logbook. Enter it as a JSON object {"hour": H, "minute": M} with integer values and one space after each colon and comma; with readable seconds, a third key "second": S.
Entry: {"hour": 11, "minute": 52}
